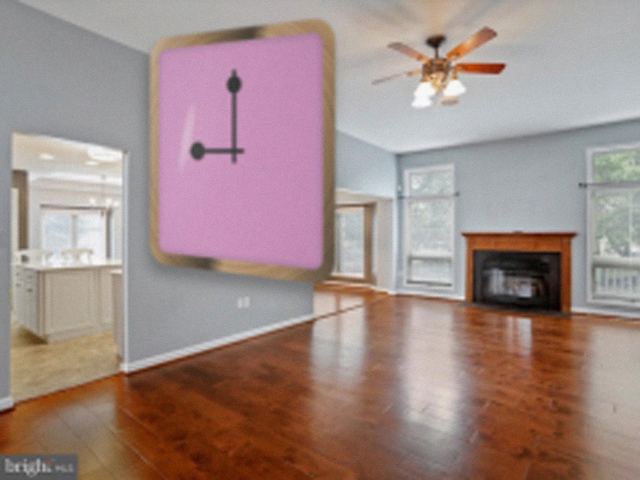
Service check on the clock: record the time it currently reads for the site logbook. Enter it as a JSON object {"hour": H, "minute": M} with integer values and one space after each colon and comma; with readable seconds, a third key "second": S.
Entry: {"hour": 9, "minute": 0}
